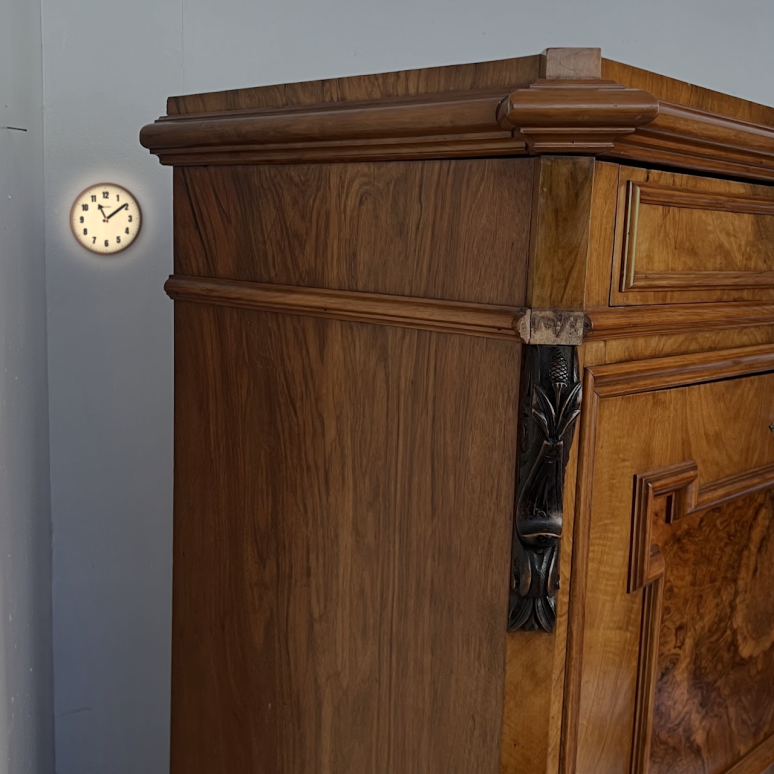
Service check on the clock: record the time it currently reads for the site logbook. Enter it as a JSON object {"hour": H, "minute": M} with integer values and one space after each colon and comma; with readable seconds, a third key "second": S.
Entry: {"hour": 11, "minute": 9}
